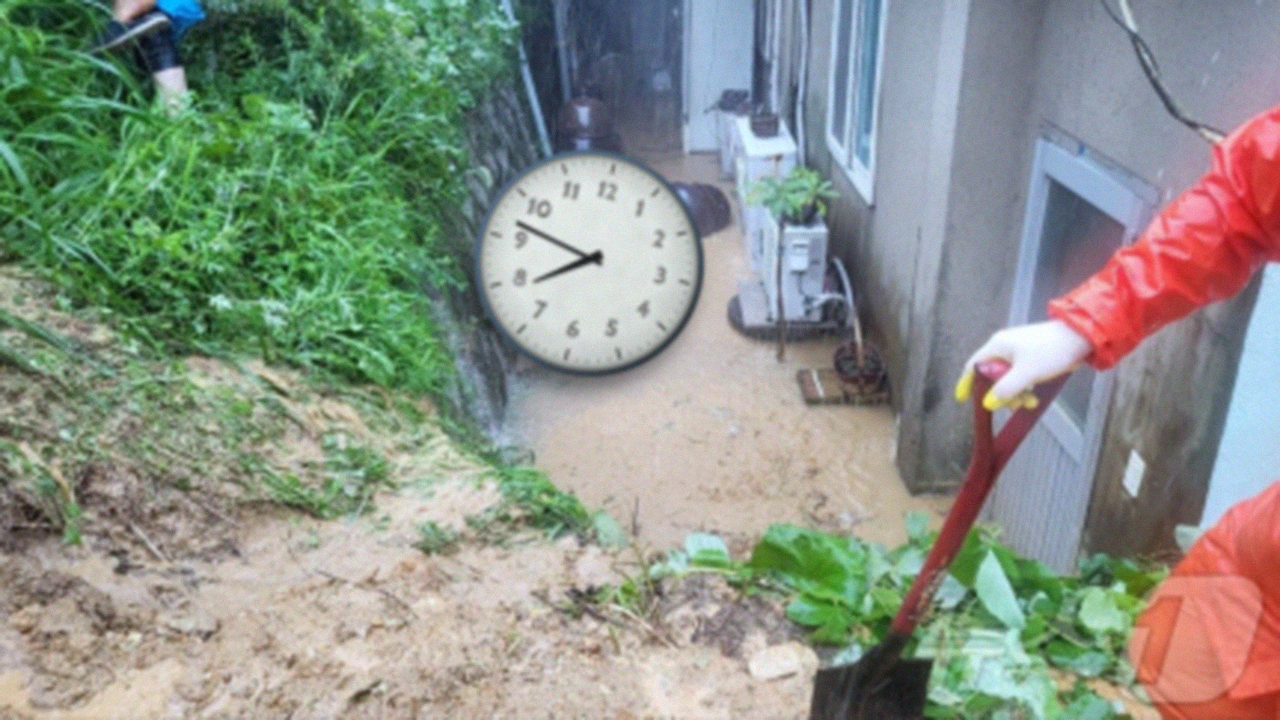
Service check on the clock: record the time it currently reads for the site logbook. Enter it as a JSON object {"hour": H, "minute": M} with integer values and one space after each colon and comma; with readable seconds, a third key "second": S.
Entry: {"hour": 7, "minute": 47}
